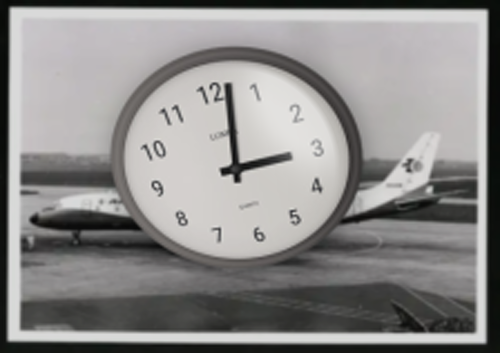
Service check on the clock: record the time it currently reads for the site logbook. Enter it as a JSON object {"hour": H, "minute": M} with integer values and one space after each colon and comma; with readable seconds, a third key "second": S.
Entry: {"hour": 3, "minute": 2}
